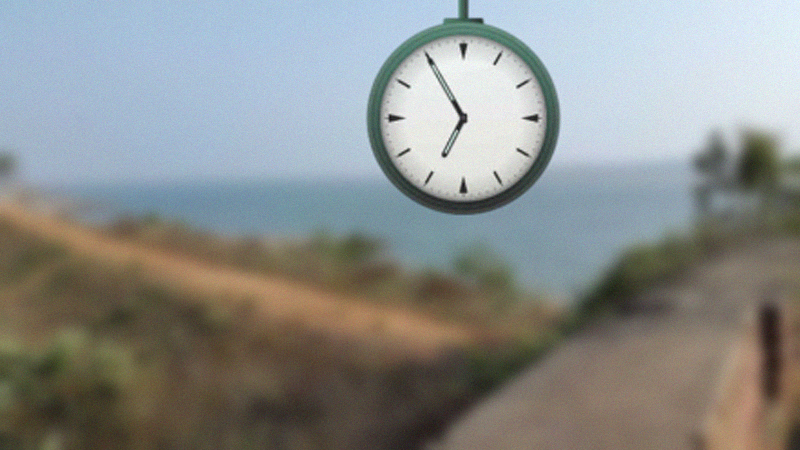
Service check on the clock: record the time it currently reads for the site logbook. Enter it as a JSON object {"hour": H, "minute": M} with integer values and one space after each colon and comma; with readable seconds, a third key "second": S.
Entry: {"hour": 6, "minute": 55}
